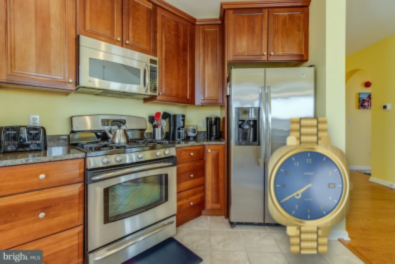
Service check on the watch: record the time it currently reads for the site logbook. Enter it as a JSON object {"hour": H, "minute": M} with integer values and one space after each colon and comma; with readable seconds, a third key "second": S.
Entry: {"hour": 7, "minute": 40}
